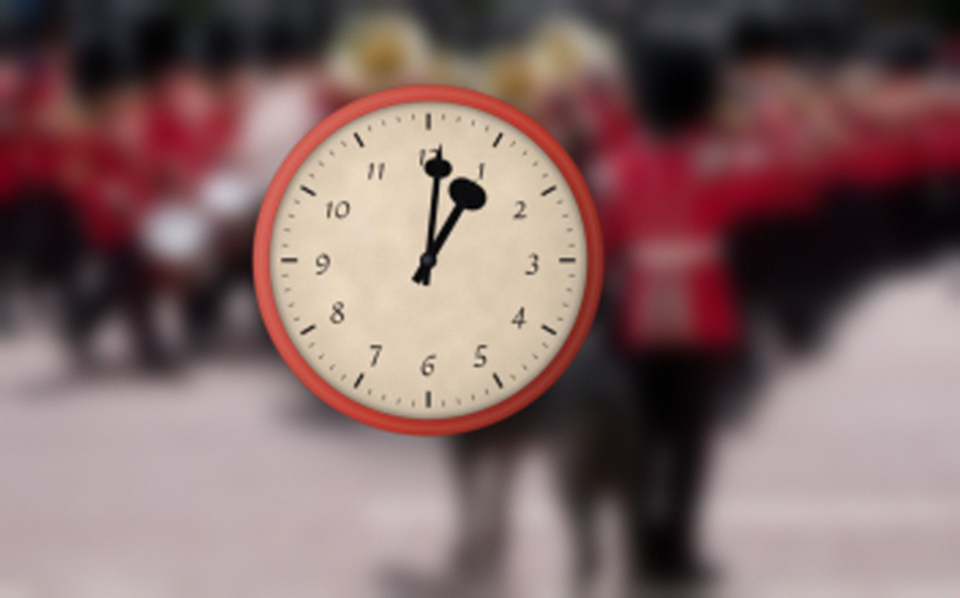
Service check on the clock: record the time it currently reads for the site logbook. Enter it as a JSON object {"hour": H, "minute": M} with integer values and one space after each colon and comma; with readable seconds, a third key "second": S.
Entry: {"hour": 1, "minute": 1}
